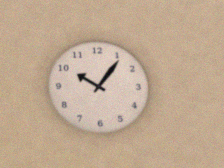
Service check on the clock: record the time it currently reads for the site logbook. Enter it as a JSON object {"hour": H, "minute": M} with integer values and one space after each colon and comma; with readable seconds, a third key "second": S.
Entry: {"hour": 10, "minute": 6}
